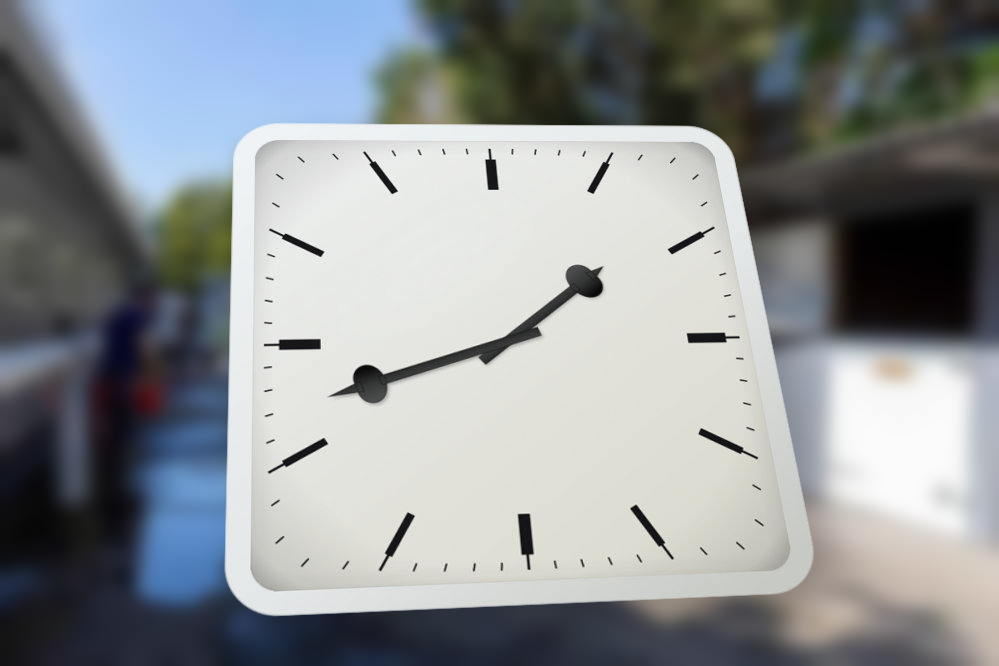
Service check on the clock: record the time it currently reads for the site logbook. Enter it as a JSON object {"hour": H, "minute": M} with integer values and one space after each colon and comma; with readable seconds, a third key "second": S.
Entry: {"hour": 1, "minute": 42}
